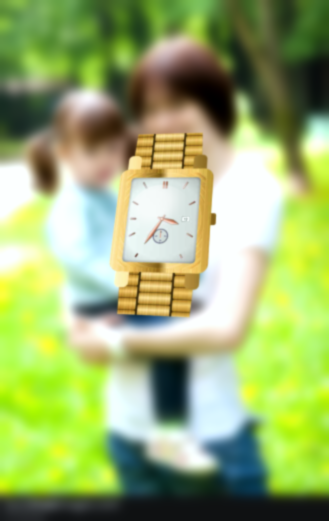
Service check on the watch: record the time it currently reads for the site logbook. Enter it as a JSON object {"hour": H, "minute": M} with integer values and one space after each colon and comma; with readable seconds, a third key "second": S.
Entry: {"hour": 3, "minute": 35}
